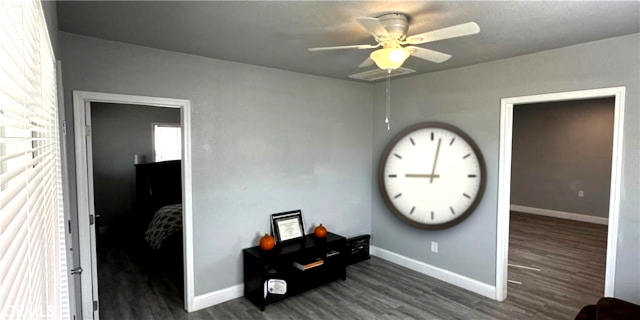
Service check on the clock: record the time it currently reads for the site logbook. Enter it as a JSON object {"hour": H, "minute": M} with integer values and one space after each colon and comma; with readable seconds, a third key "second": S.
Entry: {"hour": 9, "minute": 2}
